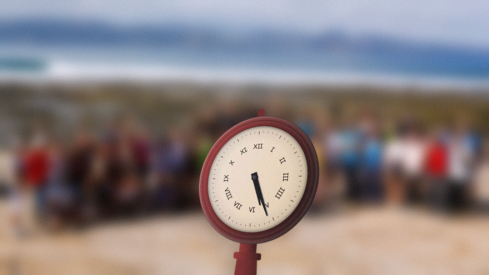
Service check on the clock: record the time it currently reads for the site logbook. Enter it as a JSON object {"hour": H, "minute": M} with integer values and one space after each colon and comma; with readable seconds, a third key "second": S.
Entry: {"hour": 5, "minute": 26}
